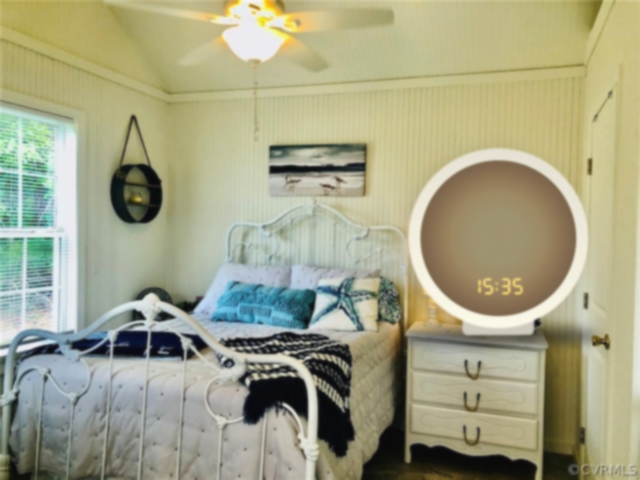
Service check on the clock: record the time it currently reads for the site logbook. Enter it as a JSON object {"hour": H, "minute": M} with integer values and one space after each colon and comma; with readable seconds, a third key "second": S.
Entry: {"hour": 15, "minute": 35}
